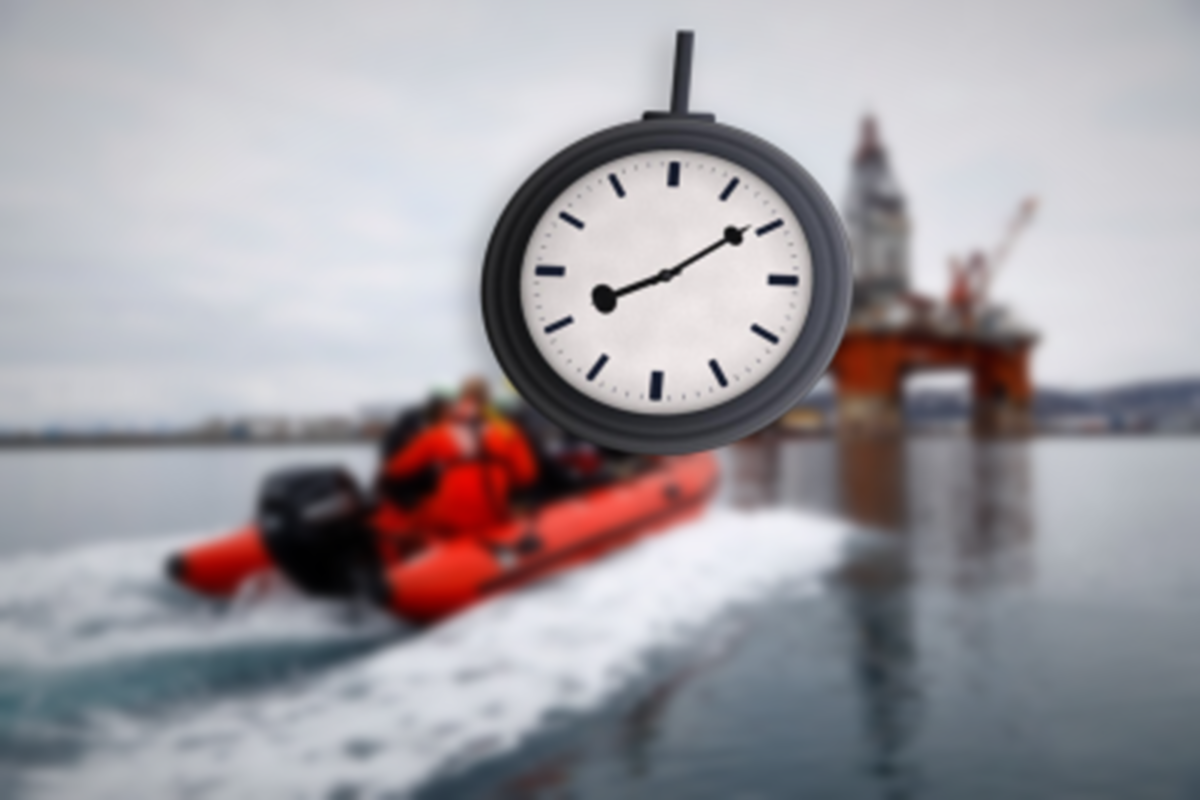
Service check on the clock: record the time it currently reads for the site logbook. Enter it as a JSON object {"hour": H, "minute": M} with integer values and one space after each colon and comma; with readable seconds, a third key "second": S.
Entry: {"hour": 8, "minute": 9}
